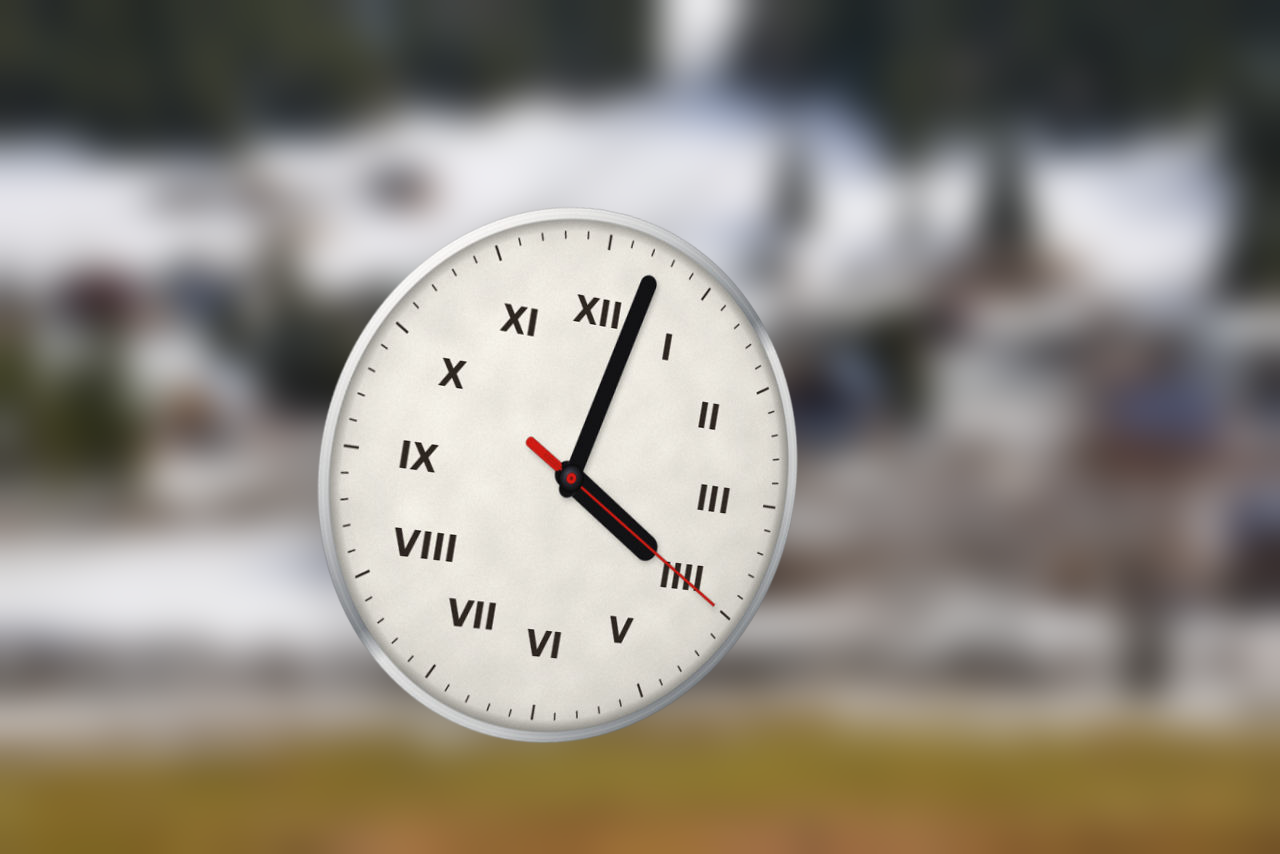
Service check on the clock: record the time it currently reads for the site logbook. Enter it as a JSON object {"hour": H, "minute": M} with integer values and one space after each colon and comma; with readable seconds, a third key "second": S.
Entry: {"hour": 4, "minute": 2, "second": 20}
